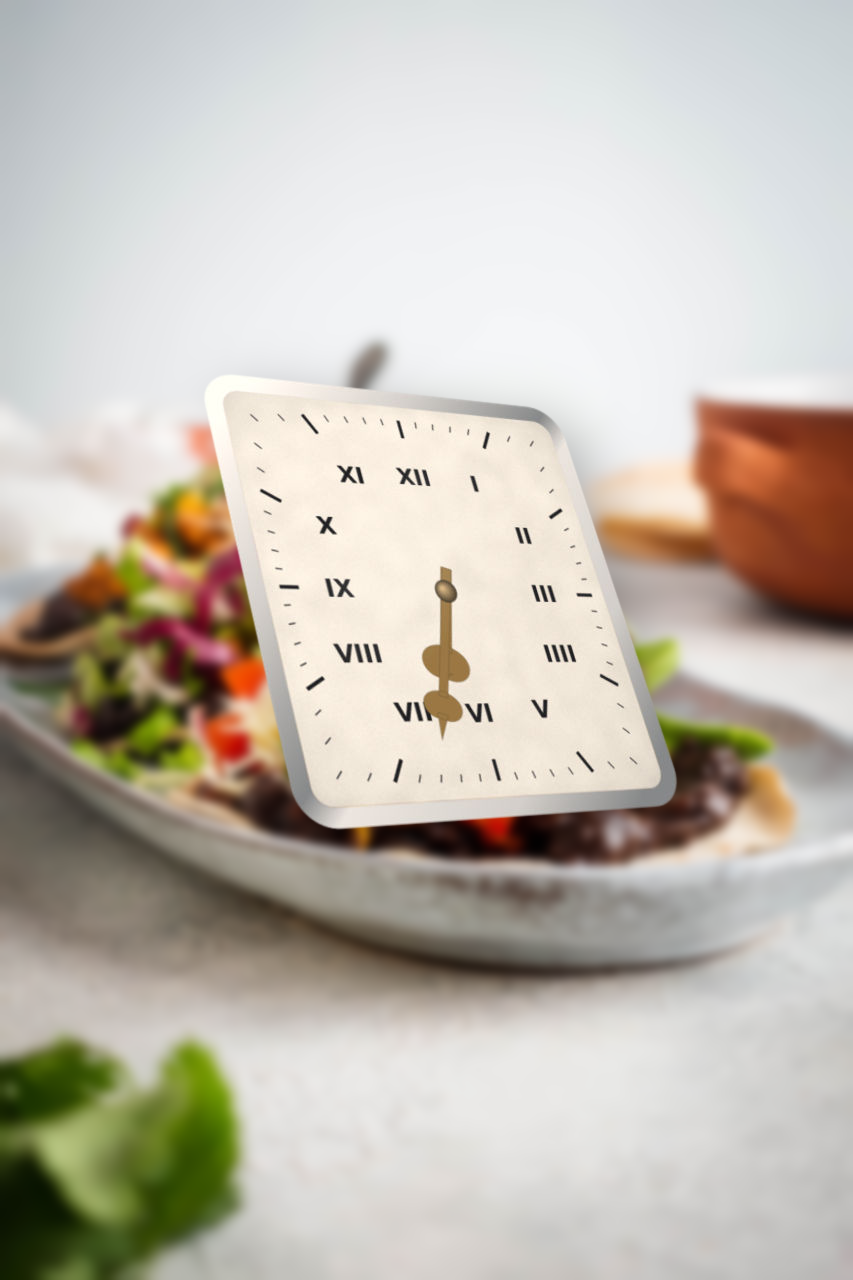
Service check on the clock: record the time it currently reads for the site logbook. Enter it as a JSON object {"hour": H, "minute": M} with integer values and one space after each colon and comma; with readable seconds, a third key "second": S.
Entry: {"hour": 6, "minute": 33}
